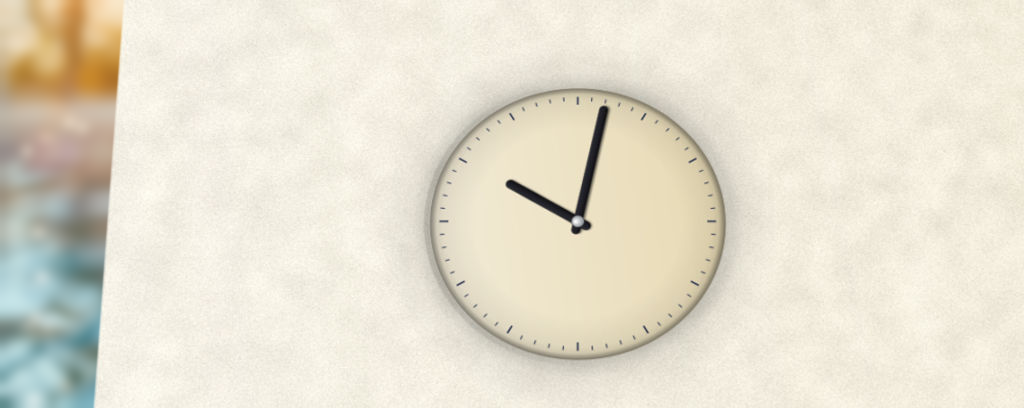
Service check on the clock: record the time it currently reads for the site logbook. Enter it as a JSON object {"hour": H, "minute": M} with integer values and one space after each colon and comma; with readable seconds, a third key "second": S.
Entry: {"hour": 10, "minute": 2}
